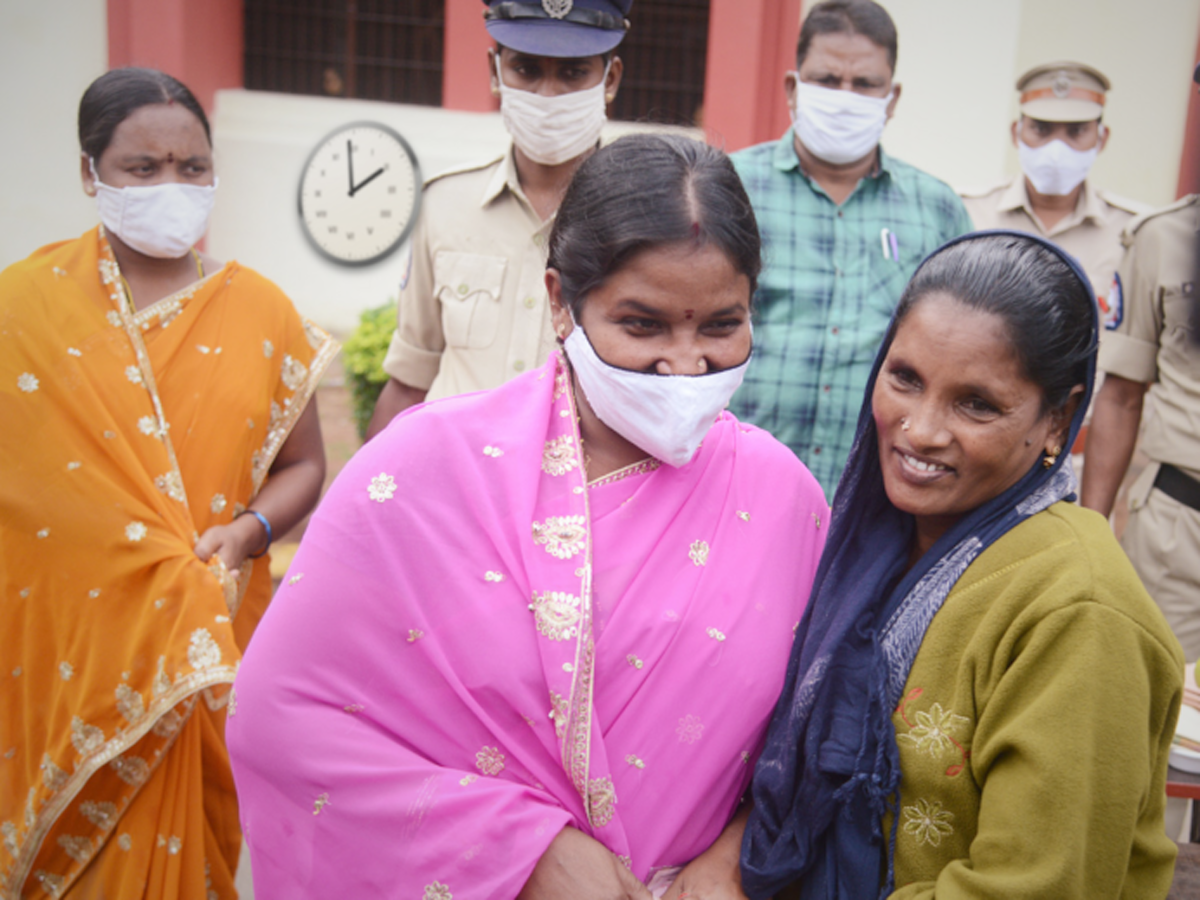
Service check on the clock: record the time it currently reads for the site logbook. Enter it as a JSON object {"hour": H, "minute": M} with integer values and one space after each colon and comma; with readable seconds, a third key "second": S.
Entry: {"hour": 1, "minute": 59}
